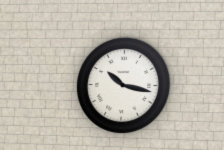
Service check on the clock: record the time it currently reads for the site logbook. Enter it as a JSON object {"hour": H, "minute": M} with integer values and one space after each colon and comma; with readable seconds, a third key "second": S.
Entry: {"hour": 10, "minute": 17}
